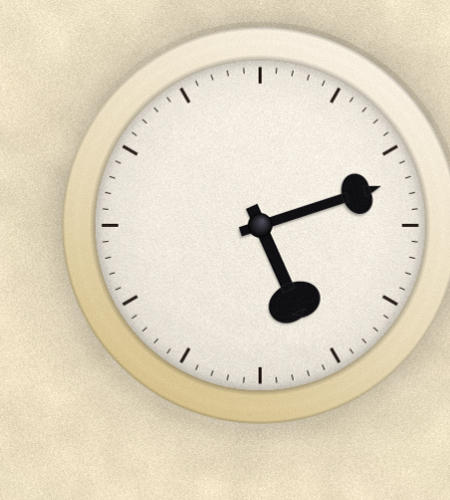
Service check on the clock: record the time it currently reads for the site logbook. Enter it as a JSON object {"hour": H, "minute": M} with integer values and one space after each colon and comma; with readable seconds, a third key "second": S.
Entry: {"hour": 5, "minute": 12}
